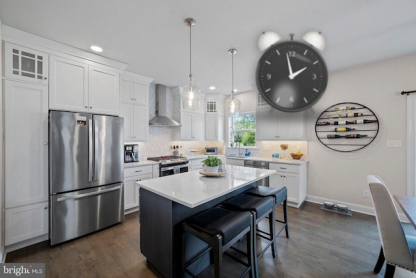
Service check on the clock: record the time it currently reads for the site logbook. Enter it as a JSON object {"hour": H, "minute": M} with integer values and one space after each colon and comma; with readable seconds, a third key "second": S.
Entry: {"hour": 1, "minute": 58}
